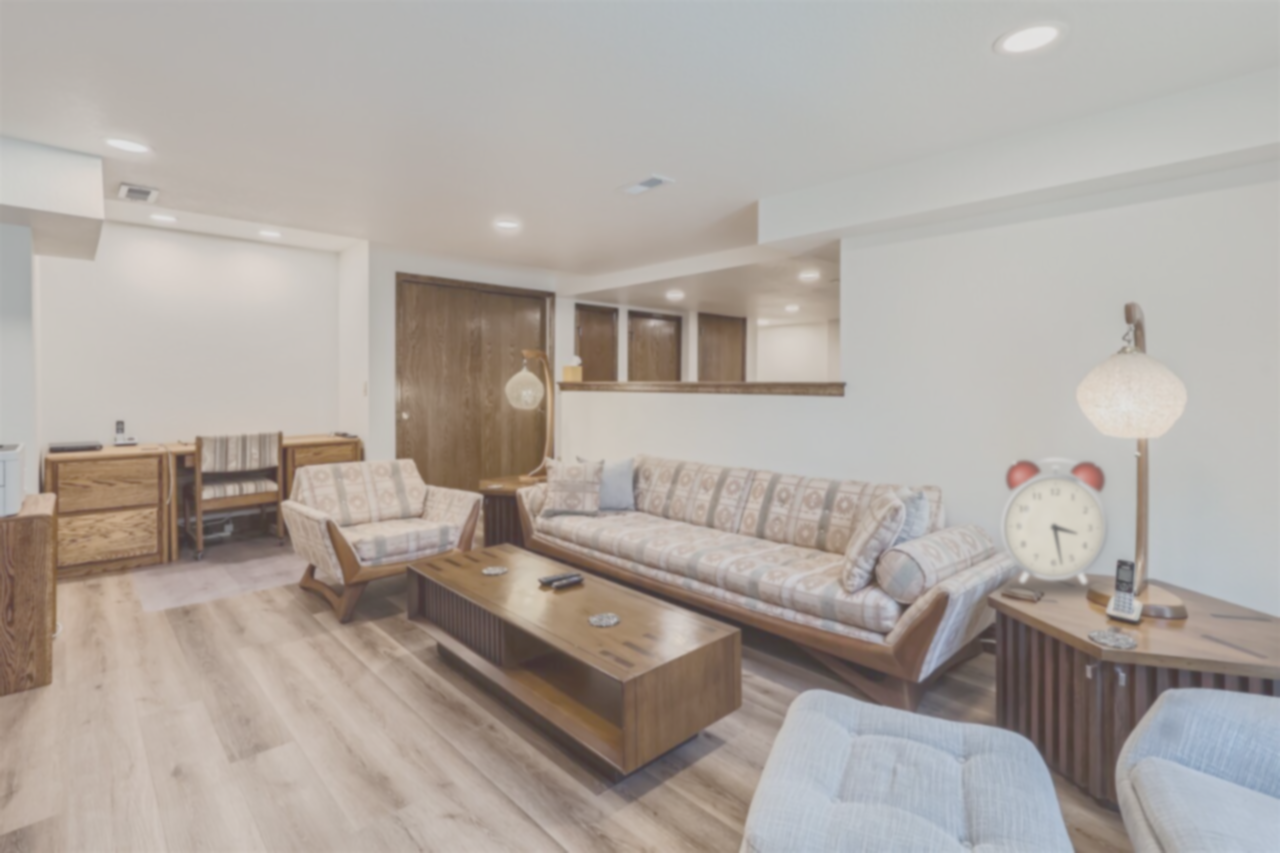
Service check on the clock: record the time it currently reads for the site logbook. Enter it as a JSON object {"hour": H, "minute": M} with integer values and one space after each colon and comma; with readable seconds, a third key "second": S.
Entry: {"hour": 3, "minute": 28}
